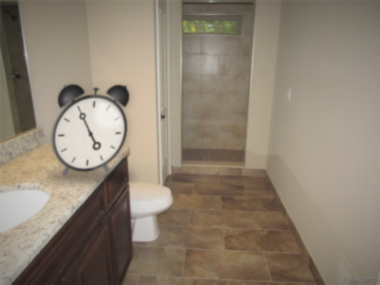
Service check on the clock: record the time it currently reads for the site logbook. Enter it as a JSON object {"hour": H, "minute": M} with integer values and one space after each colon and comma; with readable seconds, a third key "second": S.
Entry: {"hour": 4, "minute": 55}
